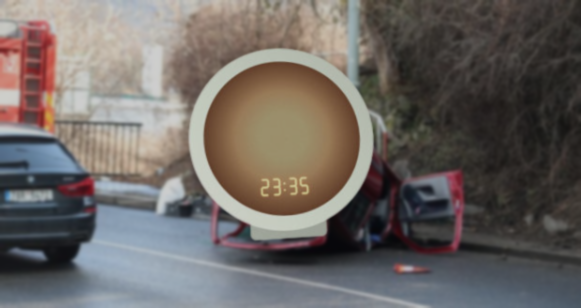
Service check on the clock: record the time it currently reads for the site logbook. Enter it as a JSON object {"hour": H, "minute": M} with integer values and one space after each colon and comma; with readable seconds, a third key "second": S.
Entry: {"hour": 23, "minute": 35}
